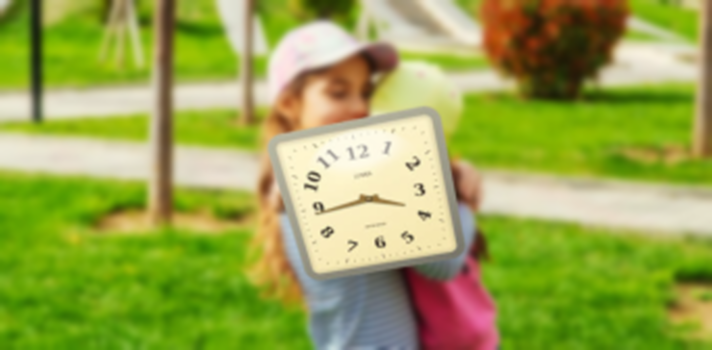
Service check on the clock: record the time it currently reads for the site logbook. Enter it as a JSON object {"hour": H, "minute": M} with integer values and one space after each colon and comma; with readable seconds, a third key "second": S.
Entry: {"hour": 3, "minute": 44}
